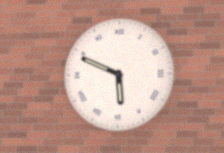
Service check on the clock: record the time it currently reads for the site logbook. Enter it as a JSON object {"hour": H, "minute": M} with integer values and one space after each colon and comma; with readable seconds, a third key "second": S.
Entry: {"hour": 5, "minute": 49}
